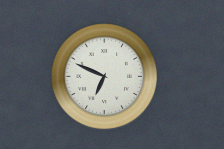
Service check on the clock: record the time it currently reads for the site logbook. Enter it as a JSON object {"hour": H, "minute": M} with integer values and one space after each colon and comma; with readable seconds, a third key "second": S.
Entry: {"hour": 6, "minute": 49}
